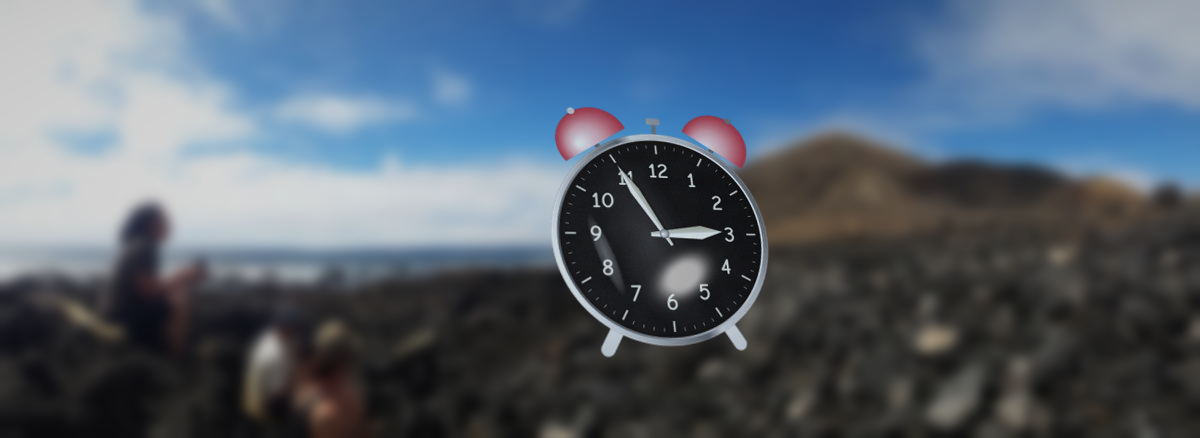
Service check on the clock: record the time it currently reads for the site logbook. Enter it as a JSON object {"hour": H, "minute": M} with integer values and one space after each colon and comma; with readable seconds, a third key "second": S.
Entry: {"hour": 2, "minute": 55}
